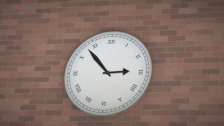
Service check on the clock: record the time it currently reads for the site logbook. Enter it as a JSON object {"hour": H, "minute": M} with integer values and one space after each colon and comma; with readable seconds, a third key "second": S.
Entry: {"hour": 2, "minute": 53}
